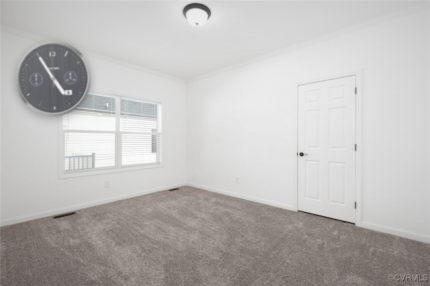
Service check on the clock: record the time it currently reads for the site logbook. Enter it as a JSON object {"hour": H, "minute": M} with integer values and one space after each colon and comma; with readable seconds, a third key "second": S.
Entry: {"hour": 4, "minute": 55}
